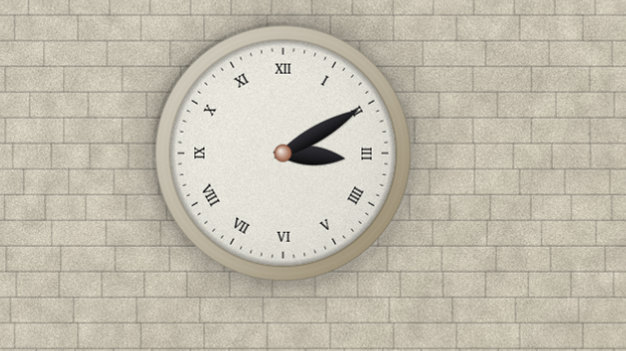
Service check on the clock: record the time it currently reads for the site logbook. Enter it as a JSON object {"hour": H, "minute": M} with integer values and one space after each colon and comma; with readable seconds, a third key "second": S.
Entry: {"hour": 3, "minute": 10}
